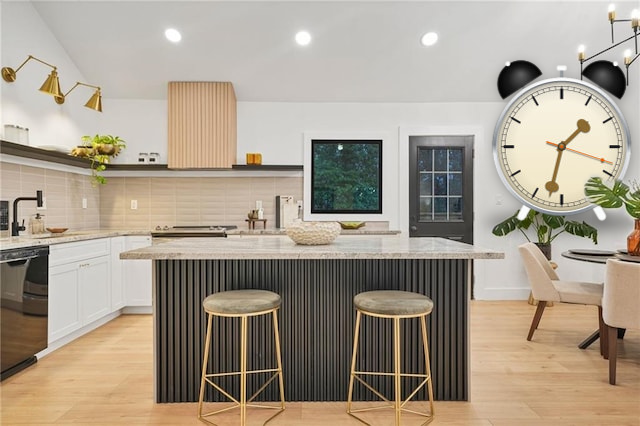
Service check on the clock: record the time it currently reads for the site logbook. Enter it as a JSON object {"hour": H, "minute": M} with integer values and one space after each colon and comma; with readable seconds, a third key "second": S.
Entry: {"hour": 1, "minute": 32, "second": 18}
